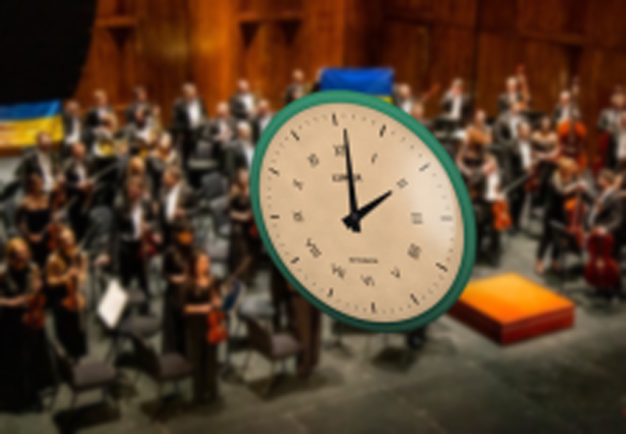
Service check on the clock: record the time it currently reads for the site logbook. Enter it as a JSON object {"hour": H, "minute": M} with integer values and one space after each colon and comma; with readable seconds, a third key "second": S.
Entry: {"hour": 2, "minute": 1}
